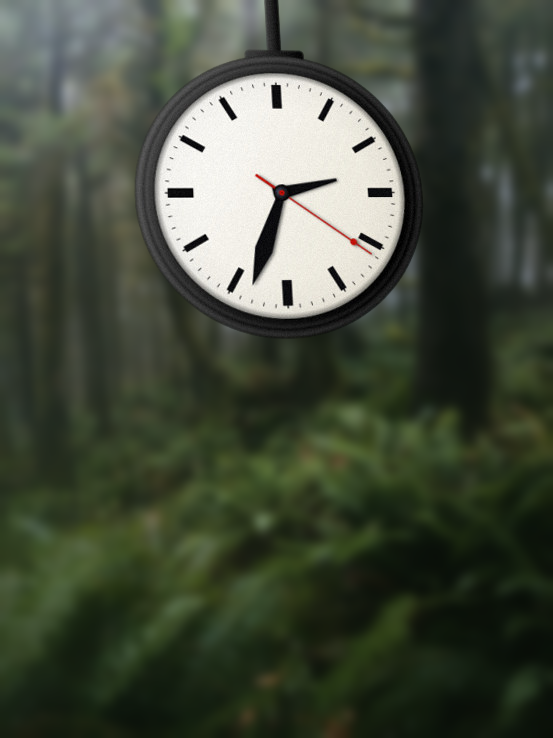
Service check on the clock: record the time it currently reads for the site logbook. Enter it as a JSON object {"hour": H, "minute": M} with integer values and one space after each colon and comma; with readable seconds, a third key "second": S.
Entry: {"hour": 2, "minute": 33, "second": 21}
